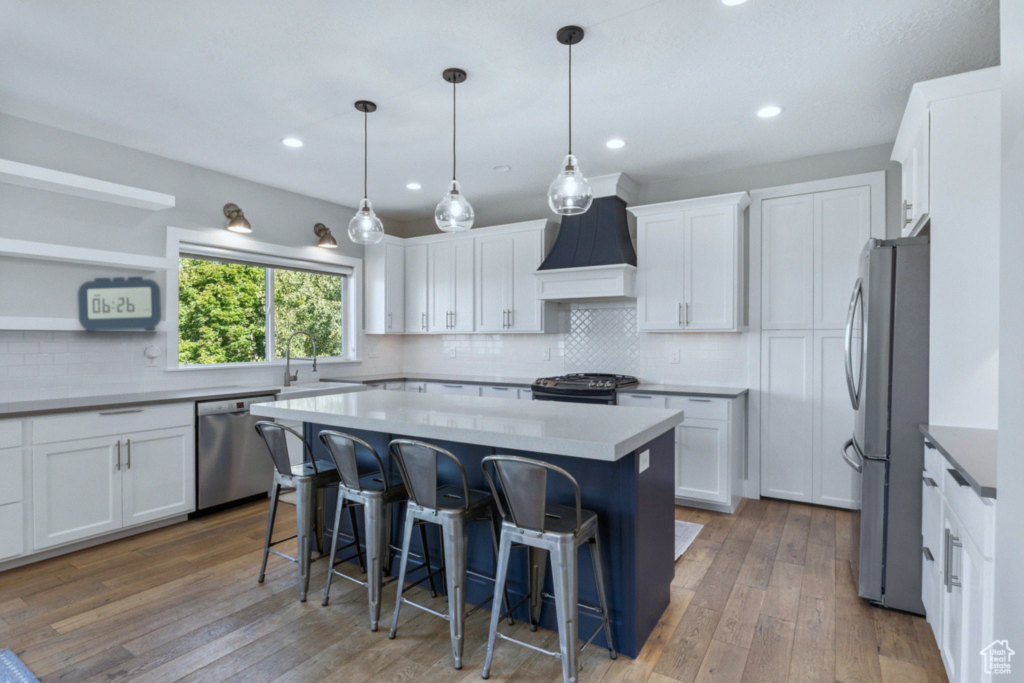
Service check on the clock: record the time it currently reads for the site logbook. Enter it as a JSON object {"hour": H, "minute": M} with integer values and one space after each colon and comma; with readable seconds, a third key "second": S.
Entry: {"hour": 6, "minute": 26}
